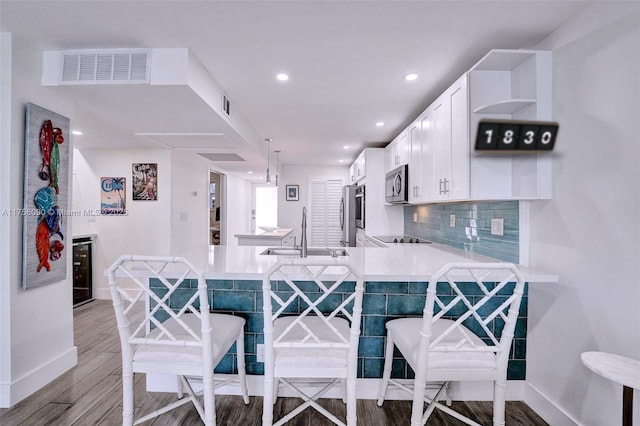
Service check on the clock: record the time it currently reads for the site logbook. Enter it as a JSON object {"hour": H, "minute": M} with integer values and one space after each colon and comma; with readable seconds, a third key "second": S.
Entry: {"hour": 18, "minute": 30}
